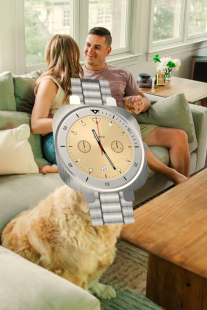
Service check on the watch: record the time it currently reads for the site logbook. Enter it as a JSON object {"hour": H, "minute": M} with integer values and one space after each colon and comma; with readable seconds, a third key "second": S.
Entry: {"hour": 11, "minute": 26}
